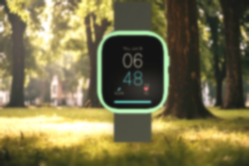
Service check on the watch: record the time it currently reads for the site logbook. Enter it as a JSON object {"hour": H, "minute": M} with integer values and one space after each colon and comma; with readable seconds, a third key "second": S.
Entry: {"hour": 6, "minute": 48}
